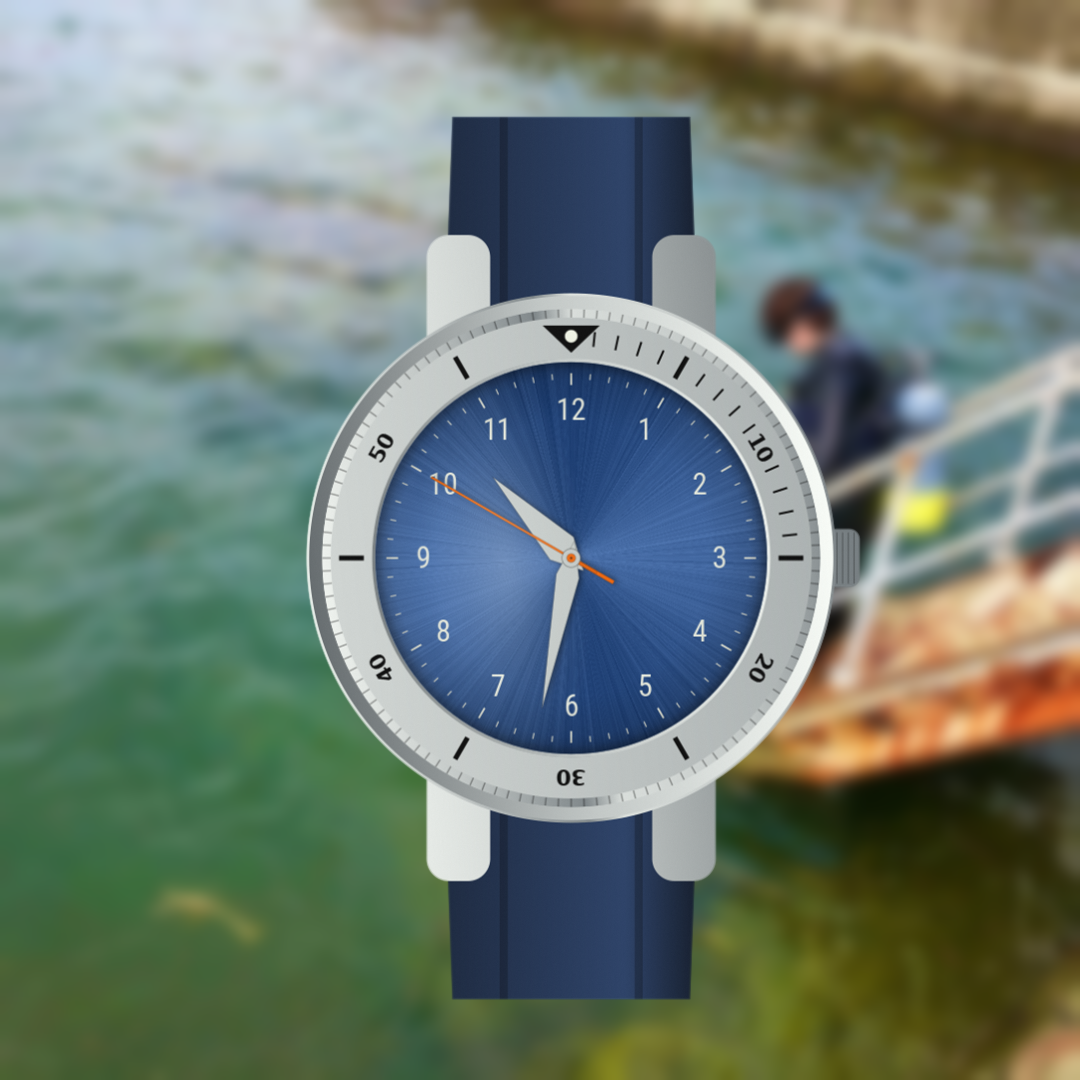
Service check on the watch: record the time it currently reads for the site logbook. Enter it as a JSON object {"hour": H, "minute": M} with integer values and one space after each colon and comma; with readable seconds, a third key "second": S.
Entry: {"hour": 10, "minute": 31, "second": 50}
